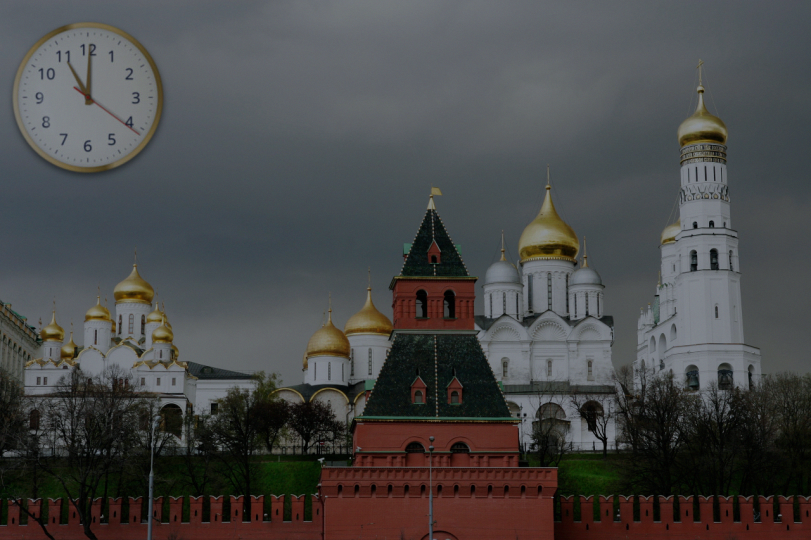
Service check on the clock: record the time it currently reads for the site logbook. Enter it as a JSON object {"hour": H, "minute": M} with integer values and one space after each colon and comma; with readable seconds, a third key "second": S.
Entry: {"hour": 11, "minute": 0, "second": 21}
